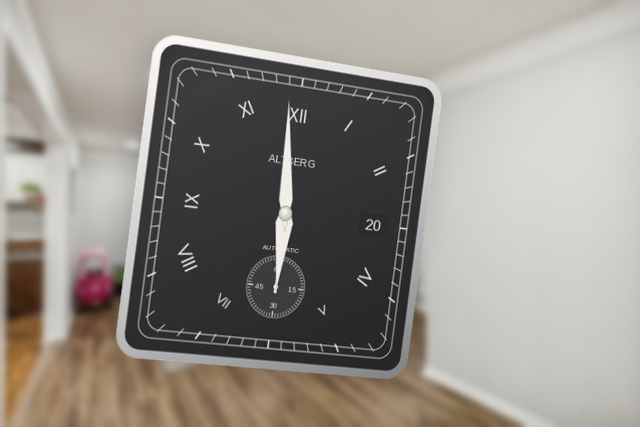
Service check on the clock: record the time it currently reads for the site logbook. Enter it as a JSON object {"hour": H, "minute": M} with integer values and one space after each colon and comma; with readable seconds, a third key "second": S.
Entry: {"hour": 5, "minute": 59}
